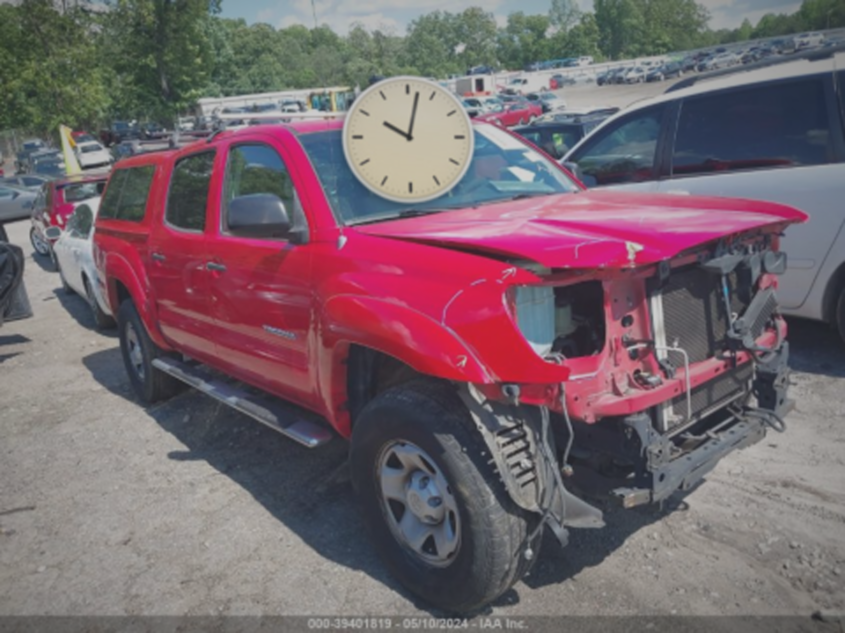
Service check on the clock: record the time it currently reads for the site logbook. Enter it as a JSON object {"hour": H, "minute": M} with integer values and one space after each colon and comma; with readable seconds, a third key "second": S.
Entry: {"hour": 10, "minute": 2}
